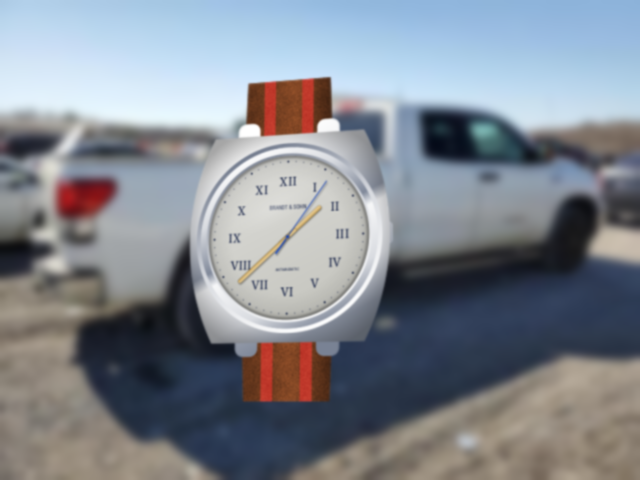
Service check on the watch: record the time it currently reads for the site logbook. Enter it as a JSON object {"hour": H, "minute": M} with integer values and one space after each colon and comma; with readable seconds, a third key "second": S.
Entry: {"hour": 1, "minute": 38, "second": 6}
